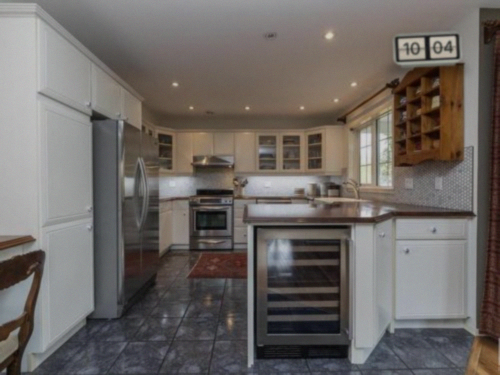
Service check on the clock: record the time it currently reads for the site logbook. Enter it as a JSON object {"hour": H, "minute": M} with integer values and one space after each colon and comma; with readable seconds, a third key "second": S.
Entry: {"hour": 10, "minute": 4}
